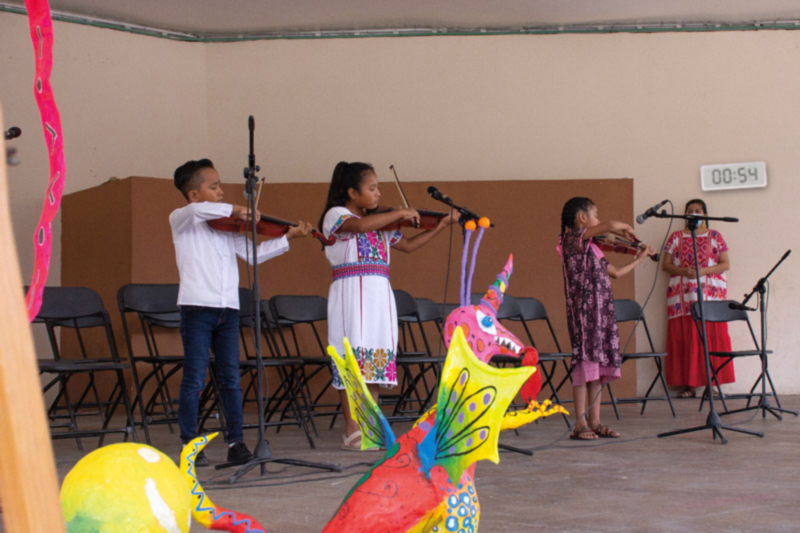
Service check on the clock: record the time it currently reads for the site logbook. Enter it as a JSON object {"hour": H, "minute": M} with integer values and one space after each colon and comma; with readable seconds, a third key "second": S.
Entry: {"hour": 0, "minute": 54}
